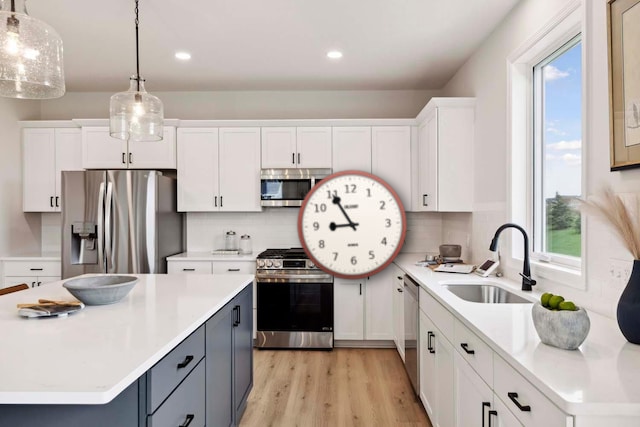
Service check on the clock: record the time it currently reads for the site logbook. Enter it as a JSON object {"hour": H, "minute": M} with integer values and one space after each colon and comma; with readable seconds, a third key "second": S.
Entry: {"hour": 8, "minute": 55}
